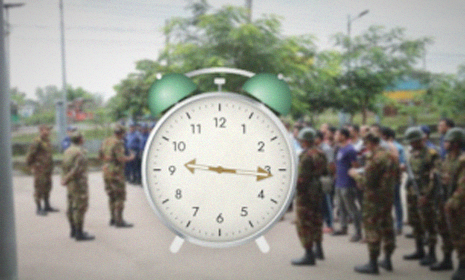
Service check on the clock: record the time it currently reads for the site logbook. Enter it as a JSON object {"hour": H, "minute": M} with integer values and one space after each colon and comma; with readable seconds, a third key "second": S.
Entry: {"hour": 9, "minute": 16}
